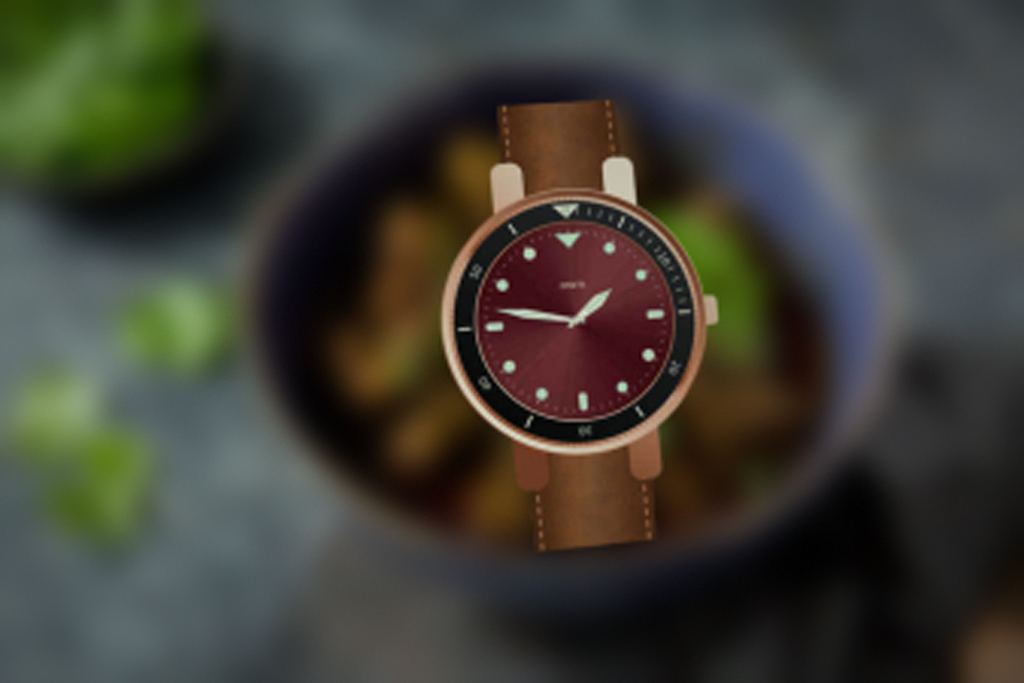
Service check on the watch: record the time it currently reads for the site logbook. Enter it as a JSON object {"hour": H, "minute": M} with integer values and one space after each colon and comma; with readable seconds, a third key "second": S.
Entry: {"hour": 1, "minute": 47}
